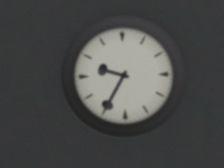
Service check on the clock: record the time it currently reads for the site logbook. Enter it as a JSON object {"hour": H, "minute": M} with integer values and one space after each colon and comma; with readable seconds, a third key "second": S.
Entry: {"hour": 9, "minute": 35}
